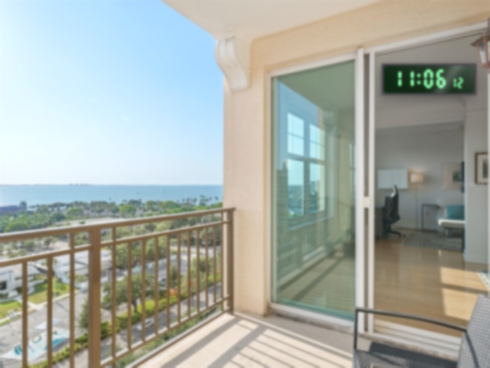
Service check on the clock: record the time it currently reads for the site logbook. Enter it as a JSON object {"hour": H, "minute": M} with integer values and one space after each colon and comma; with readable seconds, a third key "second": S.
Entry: {"hour": 11, "minute": 6}
